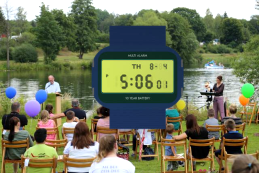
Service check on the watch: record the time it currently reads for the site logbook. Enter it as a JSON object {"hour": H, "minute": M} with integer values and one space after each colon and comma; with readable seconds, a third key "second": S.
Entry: {"hour": 5, "minute": 6, "second": 1}
